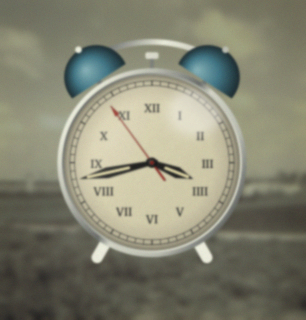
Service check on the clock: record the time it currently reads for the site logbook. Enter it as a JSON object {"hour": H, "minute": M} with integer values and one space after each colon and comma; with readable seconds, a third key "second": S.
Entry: {"hour": 3, "minute": 42, "second": 54}
